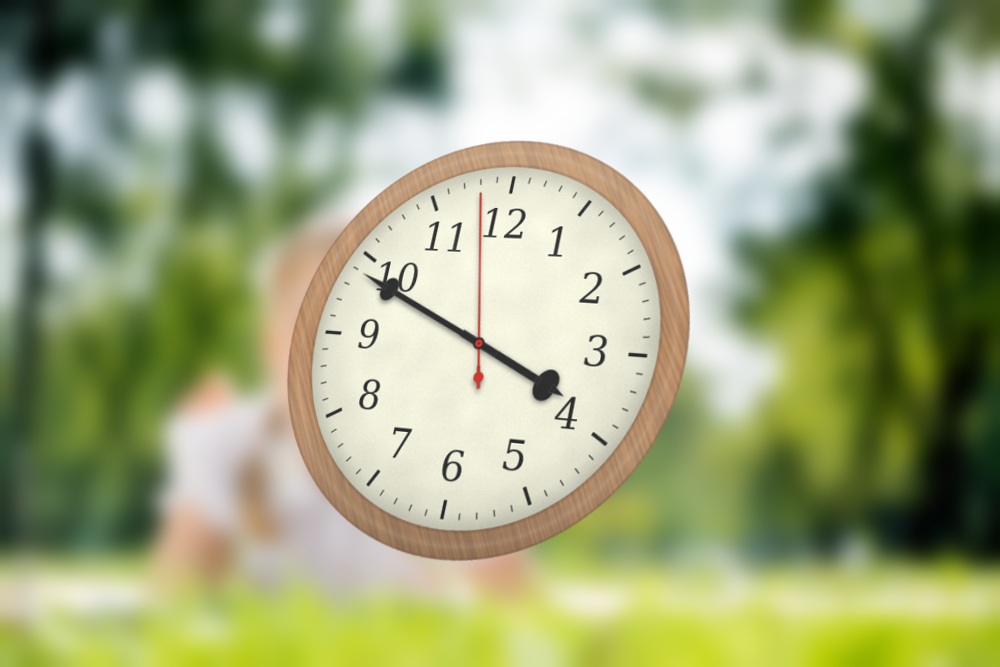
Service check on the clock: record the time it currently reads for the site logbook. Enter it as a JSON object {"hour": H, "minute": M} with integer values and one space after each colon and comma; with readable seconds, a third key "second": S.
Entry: {"hour": 3, "minute": 48, "second": 58}
